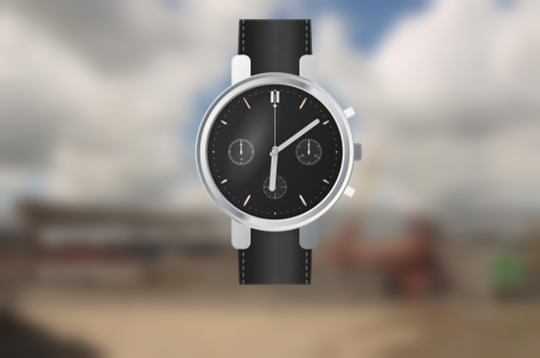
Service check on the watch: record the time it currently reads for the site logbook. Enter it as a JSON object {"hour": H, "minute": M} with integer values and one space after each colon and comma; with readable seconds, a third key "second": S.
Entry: {"hour": 6, "minute": 9}
